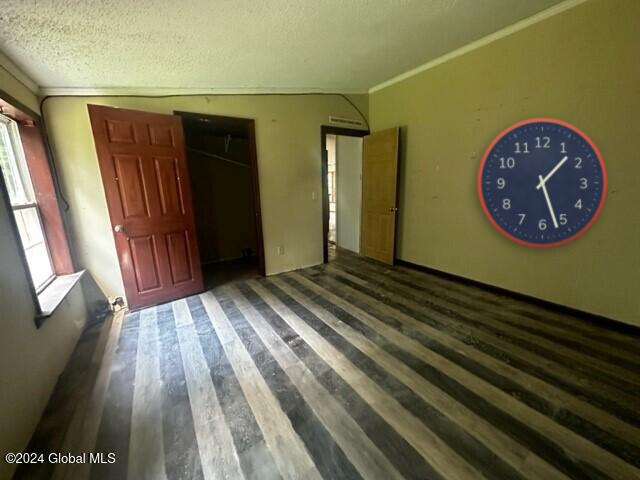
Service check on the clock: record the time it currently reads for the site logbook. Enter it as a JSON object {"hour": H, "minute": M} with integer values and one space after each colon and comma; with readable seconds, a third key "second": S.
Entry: {"hour": 1, "minute": 27}
